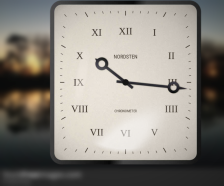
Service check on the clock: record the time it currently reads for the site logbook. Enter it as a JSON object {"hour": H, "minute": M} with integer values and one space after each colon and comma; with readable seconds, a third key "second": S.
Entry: {"hour": 10, "minute": 16}
